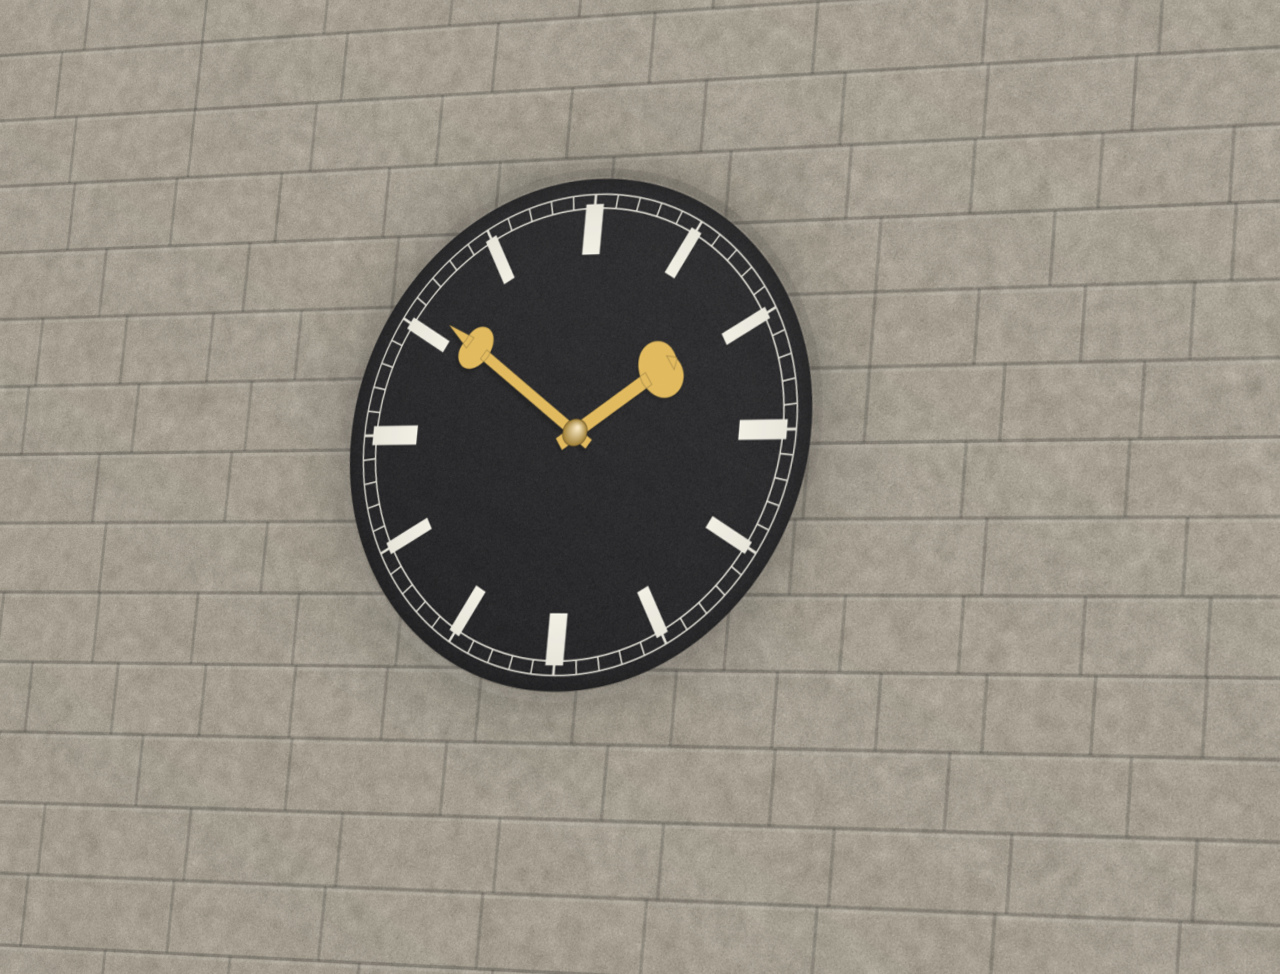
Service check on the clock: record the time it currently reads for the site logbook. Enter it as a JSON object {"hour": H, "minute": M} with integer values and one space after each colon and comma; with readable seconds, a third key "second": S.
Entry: {"hour": 1, "minute": 51}
